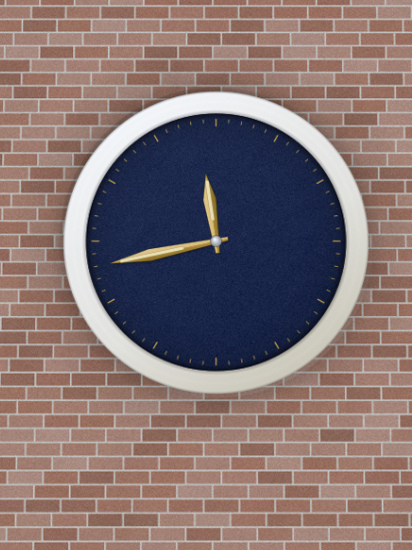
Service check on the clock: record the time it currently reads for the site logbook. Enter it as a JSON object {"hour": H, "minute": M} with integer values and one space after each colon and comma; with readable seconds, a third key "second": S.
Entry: {"hour": 11, "minute": 43}
